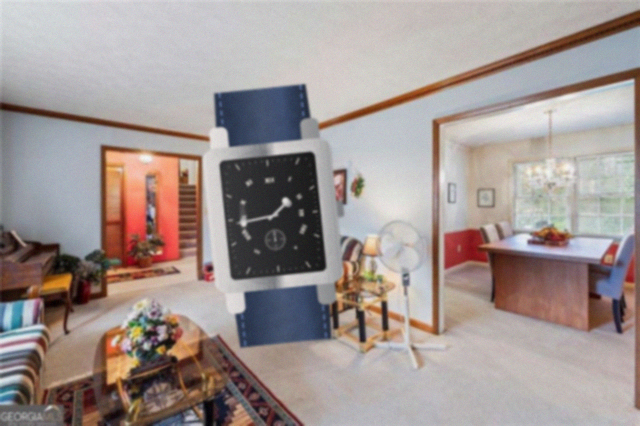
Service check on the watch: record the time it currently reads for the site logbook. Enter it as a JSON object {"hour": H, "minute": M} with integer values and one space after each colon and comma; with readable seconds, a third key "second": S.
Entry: {"hour": 1, "minute": 44}
